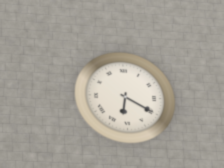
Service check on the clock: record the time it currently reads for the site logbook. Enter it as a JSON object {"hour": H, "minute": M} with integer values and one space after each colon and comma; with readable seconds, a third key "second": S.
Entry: {"hour": 6, "minute": 20}
